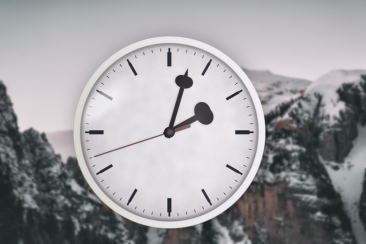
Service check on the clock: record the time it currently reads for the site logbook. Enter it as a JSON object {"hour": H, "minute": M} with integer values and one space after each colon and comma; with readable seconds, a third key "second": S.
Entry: {"hour": 2, "minute": 2, "second": 42}
